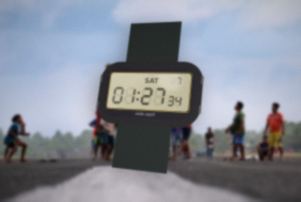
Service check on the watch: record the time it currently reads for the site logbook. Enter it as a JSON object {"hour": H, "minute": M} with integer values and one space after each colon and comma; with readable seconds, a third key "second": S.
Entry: {"hour": 1, "minute": 27}
